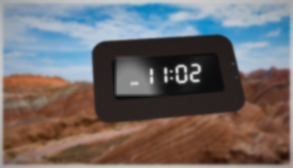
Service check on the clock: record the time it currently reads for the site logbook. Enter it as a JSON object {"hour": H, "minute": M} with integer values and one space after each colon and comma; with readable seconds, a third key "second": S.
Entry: {"hour": 11, "minute": 2}
